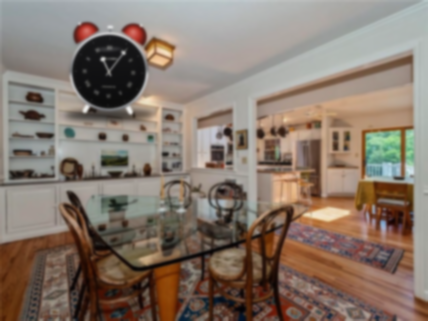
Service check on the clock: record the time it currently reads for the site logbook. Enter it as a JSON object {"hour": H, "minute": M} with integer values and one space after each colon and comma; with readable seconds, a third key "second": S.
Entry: {"hour": 11, "minute": 6}
